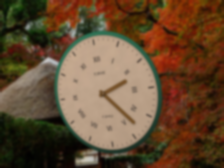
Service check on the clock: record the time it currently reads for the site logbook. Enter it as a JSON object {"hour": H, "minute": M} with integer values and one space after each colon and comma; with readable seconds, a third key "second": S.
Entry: {"hour": 2, "minute": 23}
